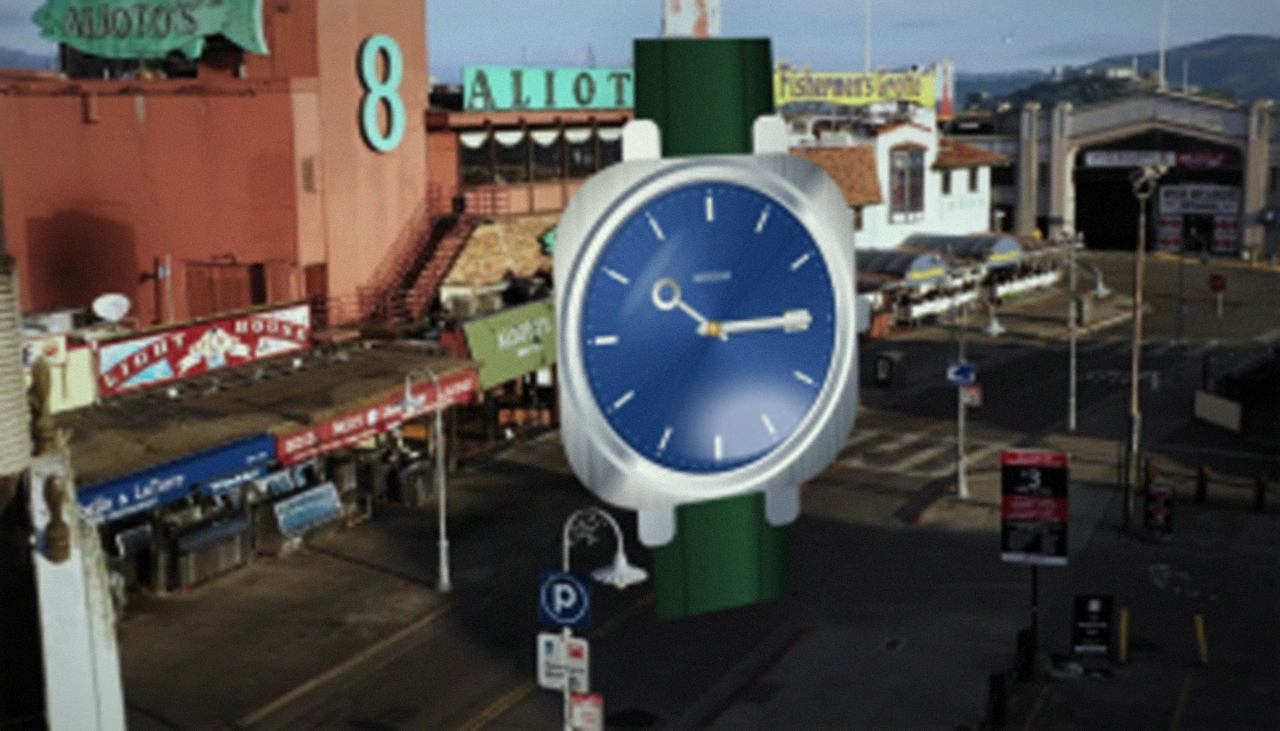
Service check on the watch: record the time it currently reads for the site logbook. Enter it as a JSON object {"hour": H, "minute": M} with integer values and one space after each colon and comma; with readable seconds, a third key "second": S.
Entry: {"hour": 10, "minute": 15}
